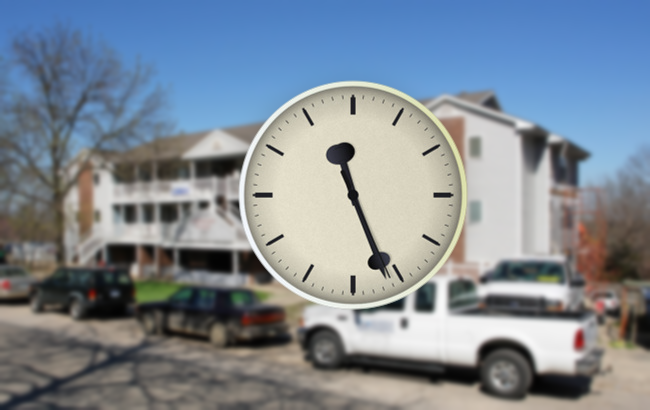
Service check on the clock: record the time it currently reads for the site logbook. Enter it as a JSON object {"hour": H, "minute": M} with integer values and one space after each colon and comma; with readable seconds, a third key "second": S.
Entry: {"hour": 11, "minute": 26, "second": 26}
